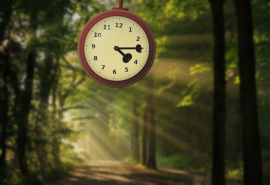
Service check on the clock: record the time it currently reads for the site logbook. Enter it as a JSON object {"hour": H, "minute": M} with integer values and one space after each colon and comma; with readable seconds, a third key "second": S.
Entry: {"hour": 4, "minute": 14}
